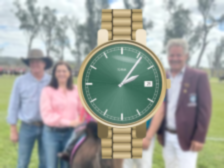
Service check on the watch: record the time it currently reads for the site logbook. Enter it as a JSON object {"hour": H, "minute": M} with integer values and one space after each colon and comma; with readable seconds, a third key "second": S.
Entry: {"hour": 2, "minute": 6}
